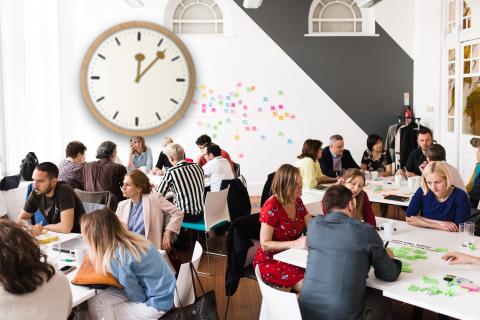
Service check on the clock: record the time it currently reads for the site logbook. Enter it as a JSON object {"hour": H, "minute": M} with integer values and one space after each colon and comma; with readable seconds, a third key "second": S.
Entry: {"hour": 12, "minute": 7}
